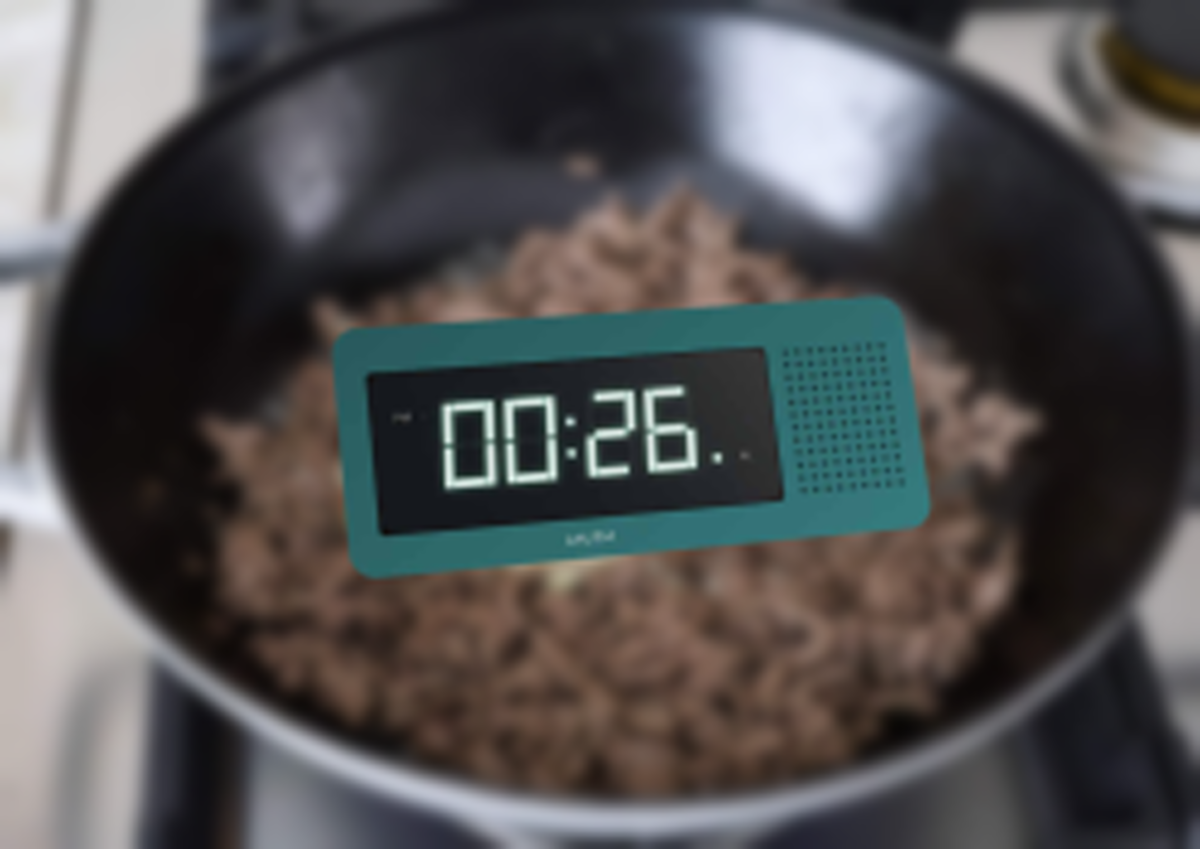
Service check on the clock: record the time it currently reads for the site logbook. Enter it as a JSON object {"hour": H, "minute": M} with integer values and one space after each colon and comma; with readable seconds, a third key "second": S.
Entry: {"hour": 0, "minute": 26}
